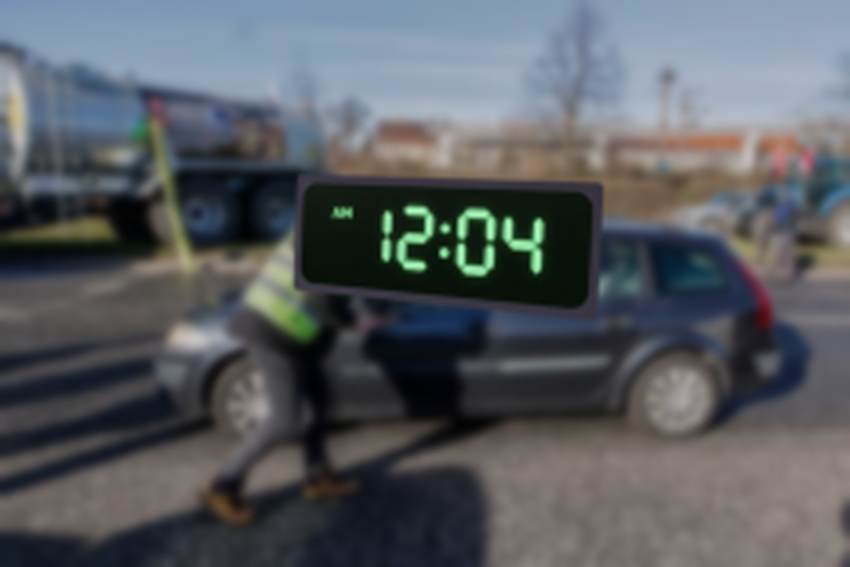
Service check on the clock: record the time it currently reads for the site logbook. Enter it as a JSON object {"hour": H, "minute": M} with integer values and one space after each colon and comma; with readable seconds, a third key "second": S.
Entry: {"hour": 12, "minute": 4}
